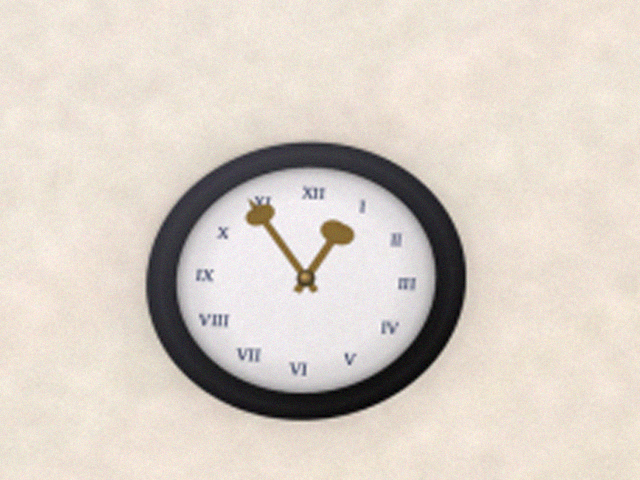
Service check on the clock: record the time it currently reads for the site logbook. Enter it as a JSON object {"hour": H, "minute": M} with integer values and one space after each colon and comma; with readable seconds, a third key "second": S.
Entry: {"hour": 12, "minute": 54}
